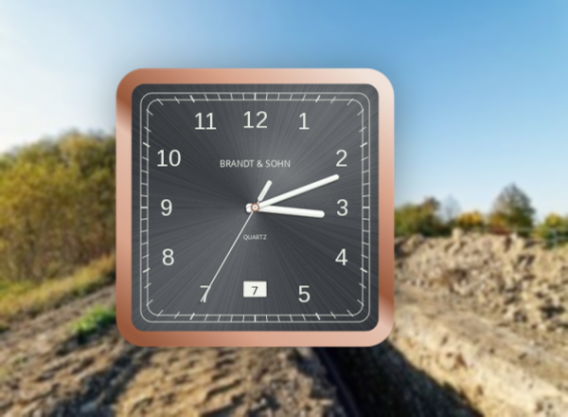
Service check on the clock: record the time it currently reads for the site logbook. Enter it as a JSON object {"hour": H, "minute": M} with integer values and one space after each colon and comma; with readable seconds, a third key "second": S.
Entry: {"hour": 3, "minute": 11, "second": 35}
